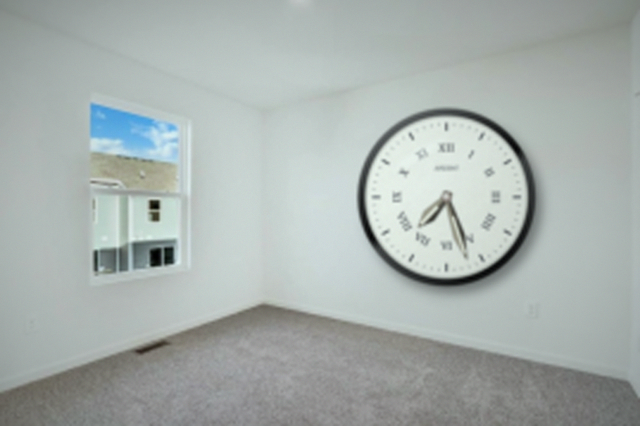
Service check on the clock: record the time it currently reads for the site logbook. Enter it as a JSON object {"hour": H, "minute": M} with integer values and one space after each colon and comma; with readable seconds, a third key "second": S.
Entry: {"hour": 7, "minute": 27}
